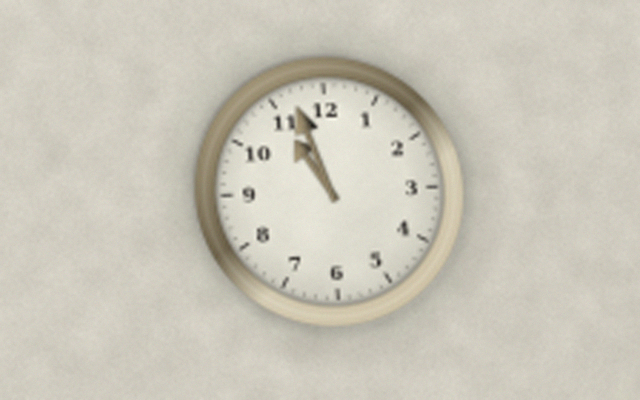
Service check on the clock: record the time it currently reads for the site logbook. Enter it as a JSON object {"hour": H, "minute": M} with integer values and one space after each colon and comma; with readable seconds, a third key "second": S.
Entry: {"hour": 10, "minute": 57}
